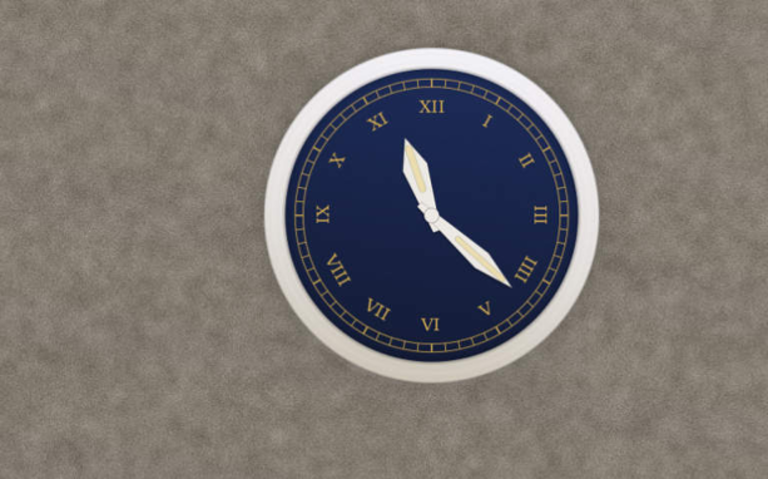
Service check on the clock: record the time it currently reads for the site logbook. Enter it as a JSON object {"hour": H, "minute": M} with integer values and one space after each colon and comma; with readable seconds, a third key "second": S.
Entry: {"hour": 11, "minute": 22}
